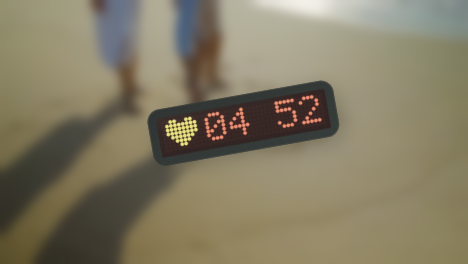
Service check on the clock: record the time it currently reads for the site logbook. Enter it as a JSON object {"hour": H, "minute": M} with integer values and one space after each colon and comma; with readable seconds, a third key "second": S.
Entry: {"hour": 4, "minute": 52}
